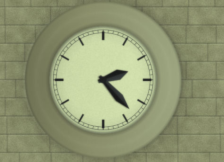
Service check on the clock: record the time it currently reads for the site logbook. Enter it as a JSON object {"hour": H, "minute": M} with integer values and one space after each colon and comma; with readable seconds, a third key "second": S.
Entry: {"hour": 2, "minute": 23}
